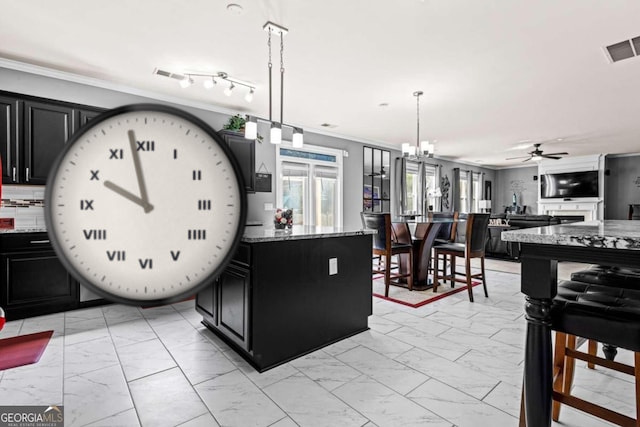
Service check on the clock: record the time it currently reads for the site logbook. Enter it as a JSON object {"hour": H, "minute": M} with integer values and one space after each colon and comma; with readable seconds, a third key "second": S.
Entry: {"hour": 9, "minute": 58}
